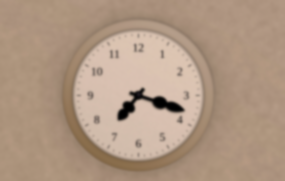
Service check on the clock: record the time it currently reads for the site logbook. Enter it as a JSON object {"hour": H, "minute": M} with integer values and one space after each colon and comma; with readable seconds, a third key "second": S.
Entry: {"hour": 7, "minute": 18}
